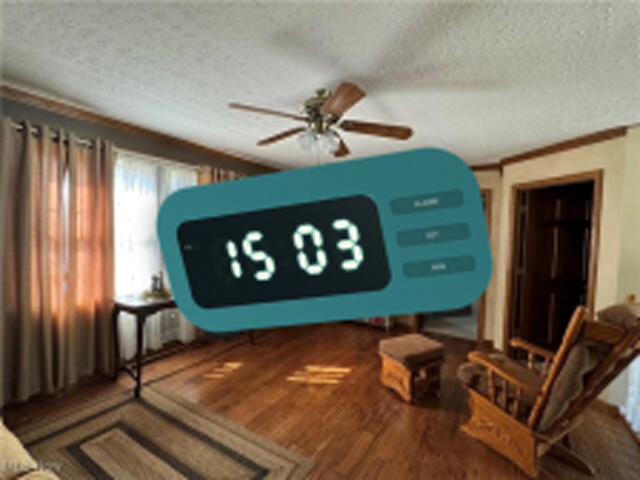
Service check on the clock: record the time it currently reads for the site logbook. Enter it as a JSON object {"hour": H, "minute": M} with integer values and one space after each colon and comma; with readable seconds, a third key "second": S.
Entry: {"hour": 15, "minute": 3}
